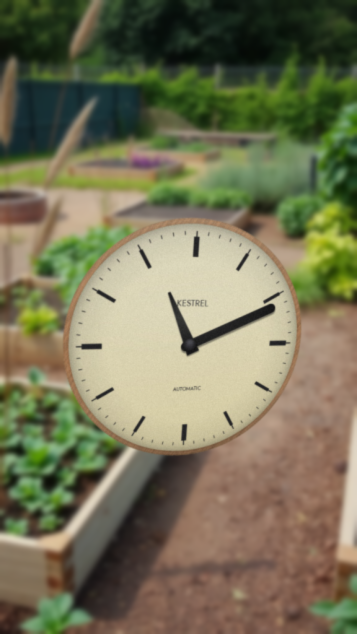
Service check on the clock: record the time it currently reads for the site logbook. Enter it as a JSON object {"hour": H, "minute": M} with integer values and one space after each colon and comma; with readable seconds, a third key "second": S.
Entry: {"hour": 11, "minute": 11}
